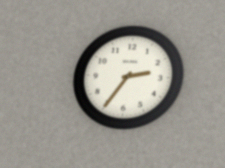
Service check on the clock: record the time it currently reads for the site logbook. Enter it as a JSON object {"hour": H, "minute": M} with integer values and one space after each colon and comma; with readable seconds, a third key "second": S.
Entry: {"hour": 2, "minute": 35}
